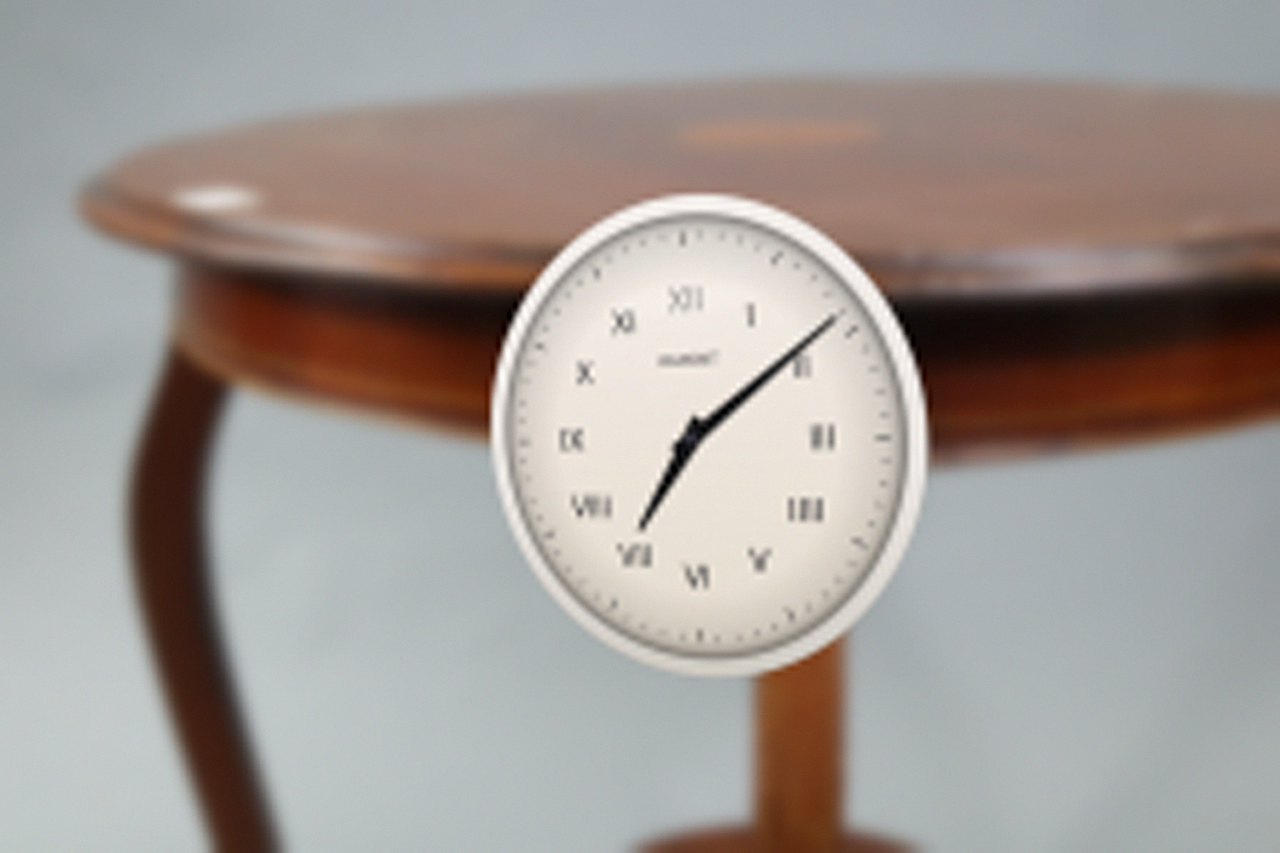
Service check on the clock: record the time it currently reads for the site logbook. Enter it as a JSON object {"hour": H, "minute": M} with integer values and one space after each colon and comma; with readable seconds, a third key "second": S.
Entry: {"hour": 7, "minute": 9}
